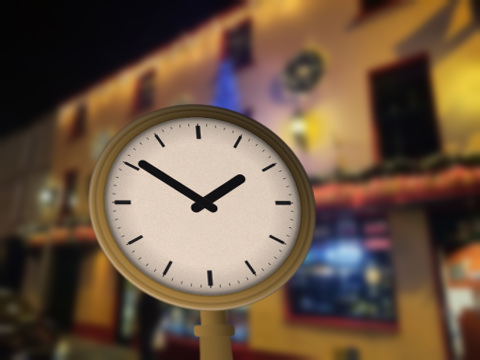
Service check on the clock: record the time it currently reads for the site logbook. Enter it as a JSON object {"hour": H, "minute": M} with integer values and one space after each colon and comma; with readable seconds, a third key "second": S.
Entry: {"hour": 1, "minute": 51}
